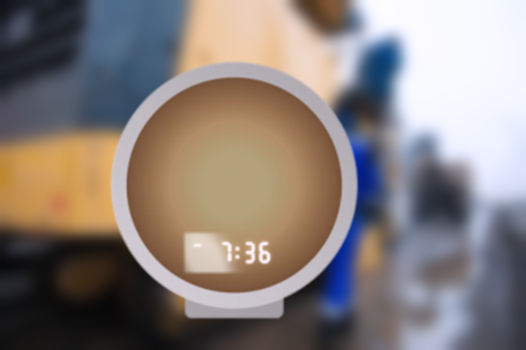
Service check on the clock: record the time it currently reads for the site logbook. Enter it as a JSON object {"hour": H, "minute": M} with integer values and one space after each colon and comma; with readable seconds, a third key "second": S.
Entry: {"hour": 7, "minute": 36}
